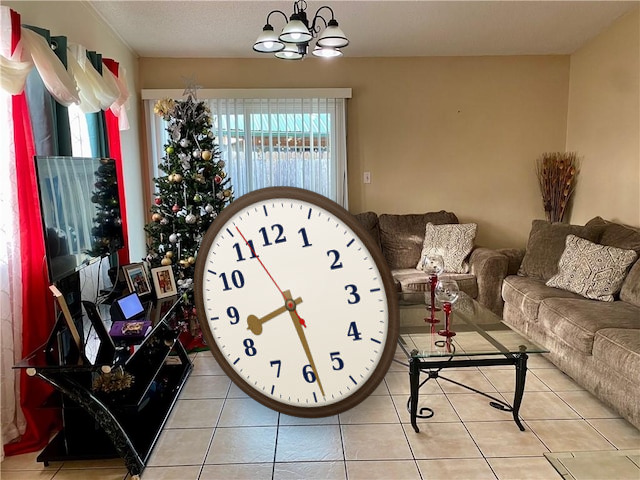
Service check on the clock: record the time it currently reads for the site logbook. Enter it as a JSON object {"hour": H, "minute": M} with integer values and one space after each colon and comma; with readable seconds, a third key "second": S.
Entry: {"hour": 8, "minute": 28, "second": 56}
